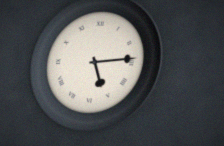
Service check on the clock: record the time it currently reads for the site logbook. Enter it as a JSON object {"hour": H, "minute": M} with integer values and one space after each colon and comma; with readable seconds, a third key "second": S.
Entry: {"hour": 5, "minute": 14}
